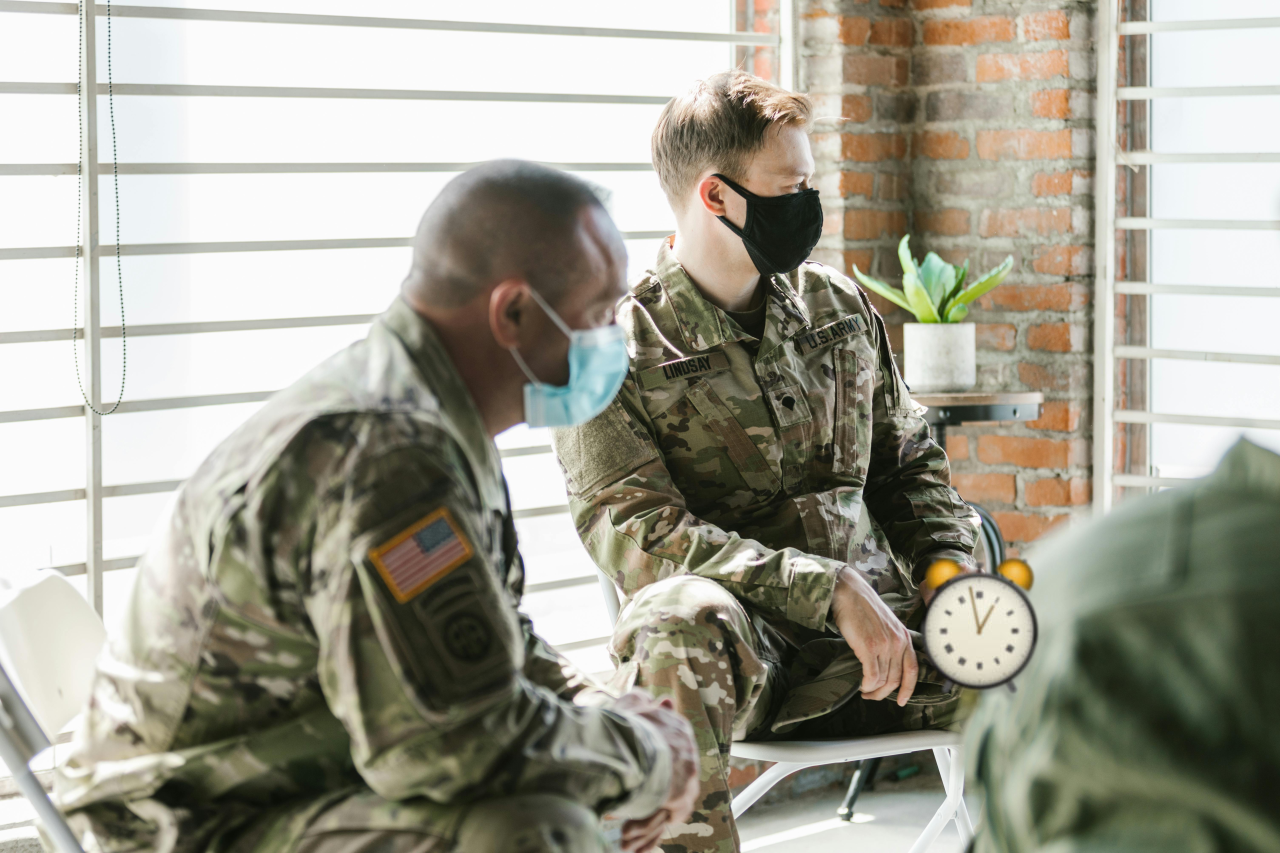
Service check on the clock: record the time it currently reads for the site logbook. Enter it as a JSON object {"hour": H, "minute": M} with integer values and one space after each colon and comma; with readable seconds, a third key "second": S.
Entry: {"hour": 12, "minute": 58}
